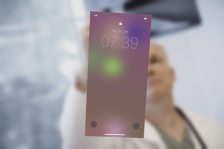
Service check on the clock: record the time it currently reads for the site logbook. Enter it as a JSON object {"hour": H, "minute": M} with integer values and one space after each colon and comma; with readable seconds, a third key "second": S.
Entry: {"hour": 7, "minute": 39}
